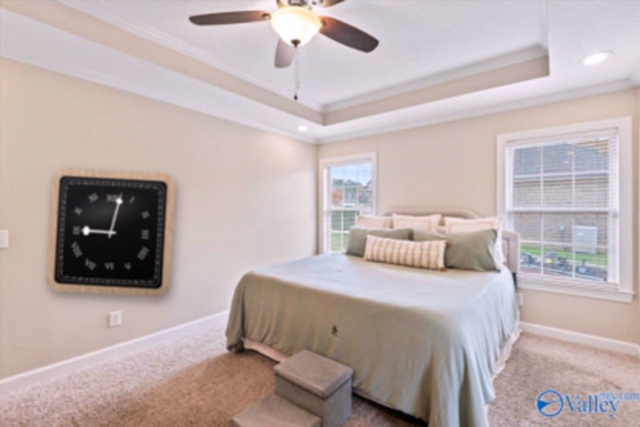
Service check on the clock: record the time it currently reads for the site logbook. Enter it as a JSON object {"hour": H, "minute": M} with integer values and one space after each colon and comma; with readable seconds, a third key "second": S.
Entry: {"hour": 9, "minute": 2}
